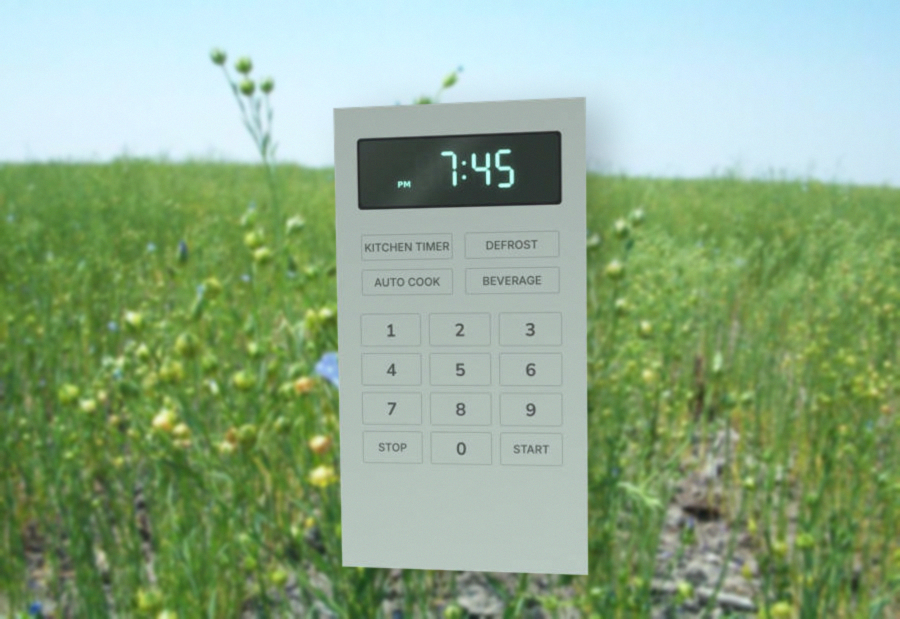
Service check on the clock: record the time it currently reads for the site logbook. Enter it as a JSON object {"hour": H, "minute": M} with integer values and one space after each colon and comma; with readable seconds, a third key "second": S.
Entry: {"hour": 7, "minute": 45}
